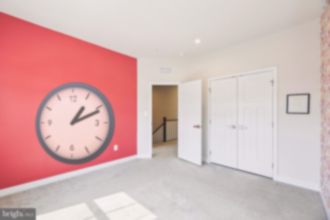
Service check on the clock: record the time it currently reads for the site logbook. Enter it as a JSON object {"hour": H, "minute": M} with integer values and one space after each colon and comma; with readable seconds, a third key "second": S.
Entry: {"hour": 1, "minute": 11}
